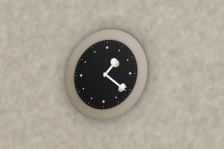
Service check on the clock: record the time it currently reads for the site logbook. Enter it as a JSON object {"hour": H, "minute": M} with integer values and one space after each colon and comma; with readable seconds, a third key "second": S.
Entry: {"hour": 1, "minute": 21}
